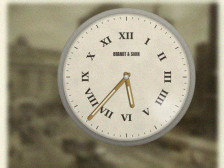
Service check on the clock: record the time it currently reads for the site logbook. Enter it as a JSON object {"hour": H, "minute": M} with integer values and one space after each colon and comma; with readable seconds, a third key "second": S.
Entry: {"hour": 5, "minute": 37}
